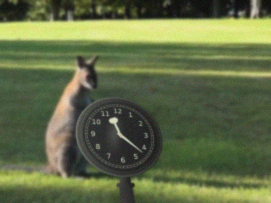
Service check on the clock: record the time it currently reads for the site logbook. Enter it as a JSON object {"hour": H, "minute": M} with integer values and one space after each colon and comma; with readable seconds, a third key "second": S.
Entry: {"hour": 11, "minute": 22}
